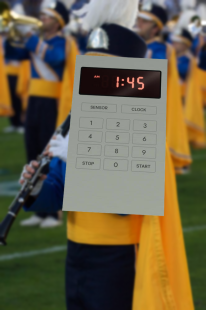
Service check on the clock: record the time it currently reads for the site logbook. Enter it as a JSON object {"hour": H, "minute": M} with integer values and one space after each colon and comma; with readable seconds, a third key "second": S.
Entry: {"hour": 1, "minute": 45}
